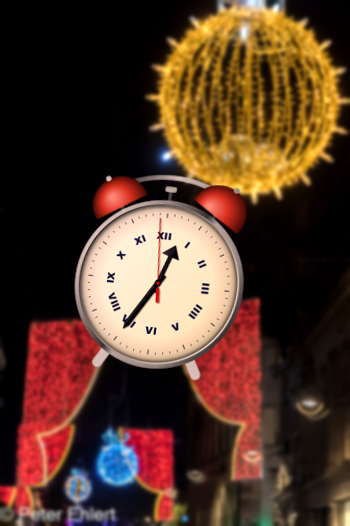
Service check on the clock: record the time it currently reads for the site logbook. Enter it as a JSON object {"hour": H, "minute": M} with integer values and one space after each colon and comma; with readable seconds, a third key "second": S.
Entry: {"hour": 12, "minute": 34, "second": 59}
